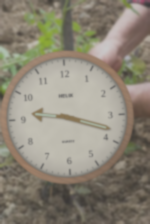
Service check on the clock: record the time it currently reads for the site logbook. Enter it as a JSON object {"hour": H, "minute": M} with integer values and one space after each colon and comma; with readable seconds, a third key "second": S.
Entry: {"hour": 9, "minute": 18}
